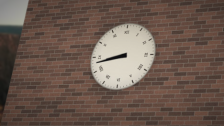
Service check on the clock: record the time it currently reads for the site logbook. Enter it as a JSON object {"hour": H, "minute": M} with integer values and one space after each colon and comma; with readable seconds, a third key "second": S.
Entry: {"hour": 8, "minute": 43}
